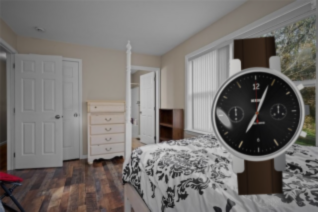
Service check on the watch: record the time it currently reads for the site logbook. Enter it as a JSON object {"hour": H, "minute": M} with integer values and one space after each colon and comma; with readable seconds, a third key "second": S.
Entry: {"hour": 7, "minute": 4}
